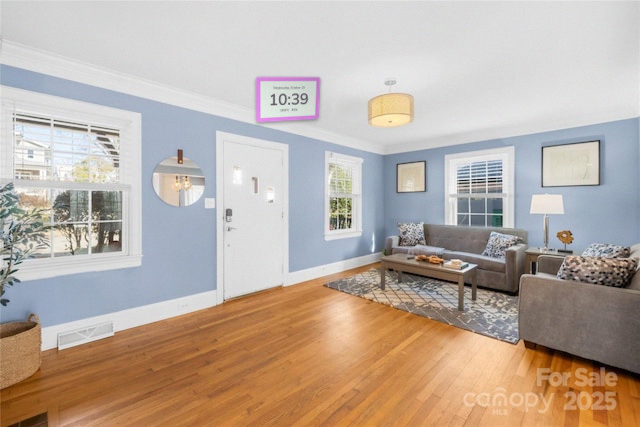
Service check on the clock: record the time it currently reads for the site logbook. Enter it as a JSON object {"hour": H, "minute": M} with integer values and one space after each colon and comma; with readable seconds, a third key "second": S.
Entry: {"hour": 10, "minute": 39}
